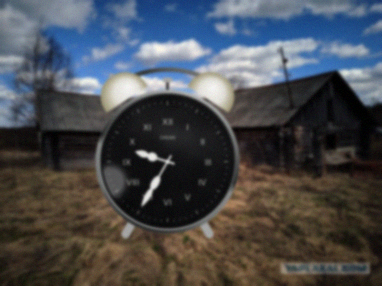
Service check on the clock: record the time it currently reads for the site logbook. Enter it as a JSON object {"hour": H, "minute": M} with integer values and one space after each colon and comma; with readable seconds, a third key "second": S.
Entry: {"hour": 9, "minute": 35}
